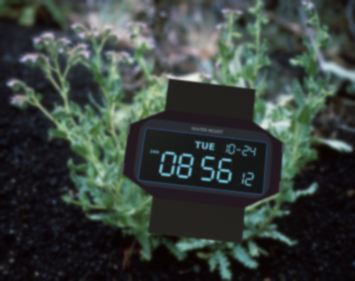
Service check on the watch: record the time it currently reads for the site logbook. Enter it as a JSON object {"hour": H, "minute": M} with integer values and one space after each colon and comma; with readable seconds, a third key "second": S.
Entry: {"hour": 8, "minute": 56, "second": 12}
